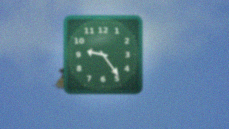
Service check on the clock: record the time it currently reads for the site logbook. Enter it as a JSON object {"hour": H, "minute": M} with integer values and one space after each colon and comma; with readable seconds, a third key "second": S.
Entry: {"hour": 9, "minute": 24}
